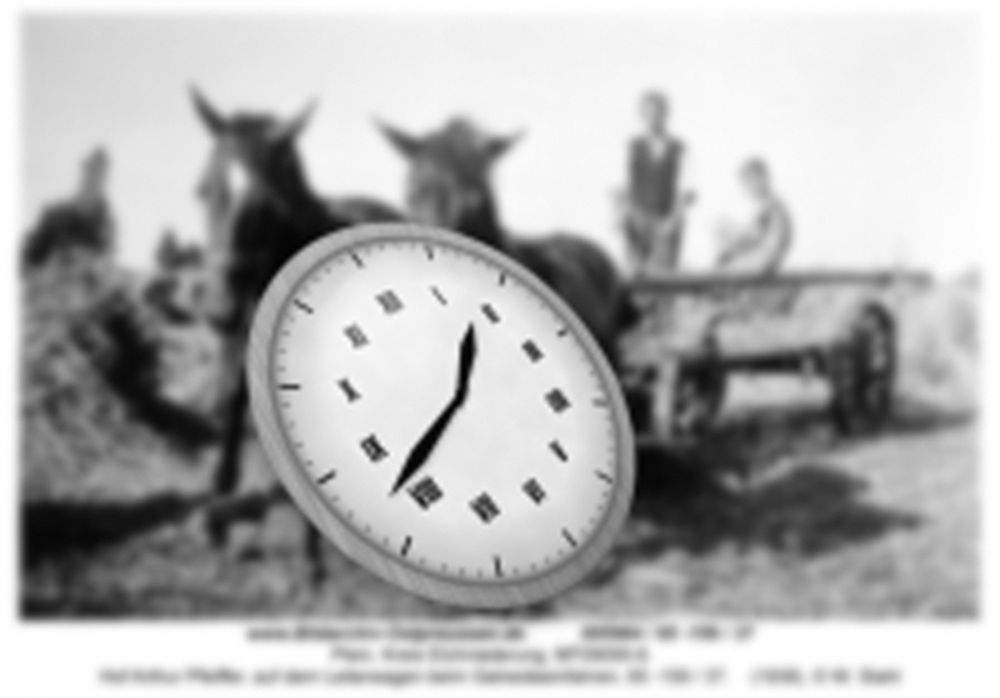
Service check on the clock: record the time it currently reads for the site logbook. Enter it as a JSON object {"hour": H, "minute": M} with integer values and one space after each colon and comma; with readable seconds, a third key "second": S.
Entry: {"hour": 1, "minute": 42}
